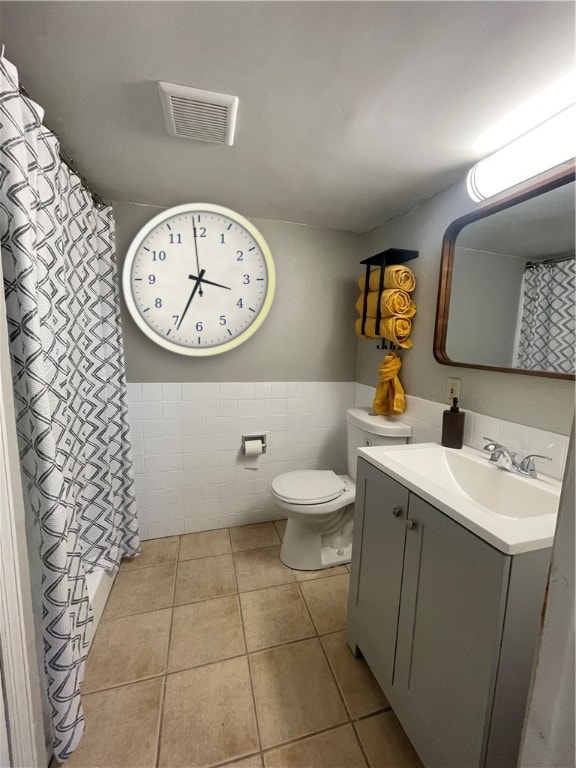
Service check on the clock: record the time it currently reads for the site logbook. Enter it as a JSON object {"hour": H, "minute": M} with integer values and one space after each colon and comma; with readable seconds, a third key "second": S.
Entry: {"hour": 3, "minute": 33, "second": 59}
